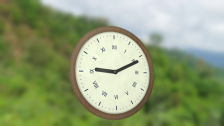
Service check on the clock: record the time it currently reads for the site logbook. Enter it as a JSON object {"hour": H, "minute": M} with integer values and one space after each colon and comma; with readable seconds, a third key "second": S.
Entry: {"hour": 9, "minute": 11}
